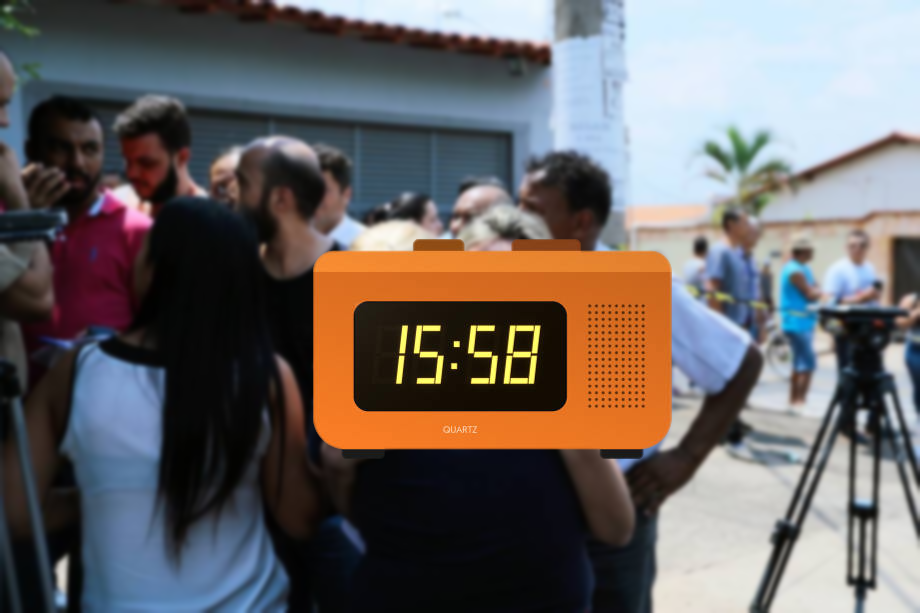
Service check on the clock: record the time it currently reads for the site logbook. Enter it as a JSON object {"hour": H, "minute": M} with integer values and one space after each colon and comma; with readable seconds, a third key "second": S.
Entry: {"hour": 15, "minute": 58}
